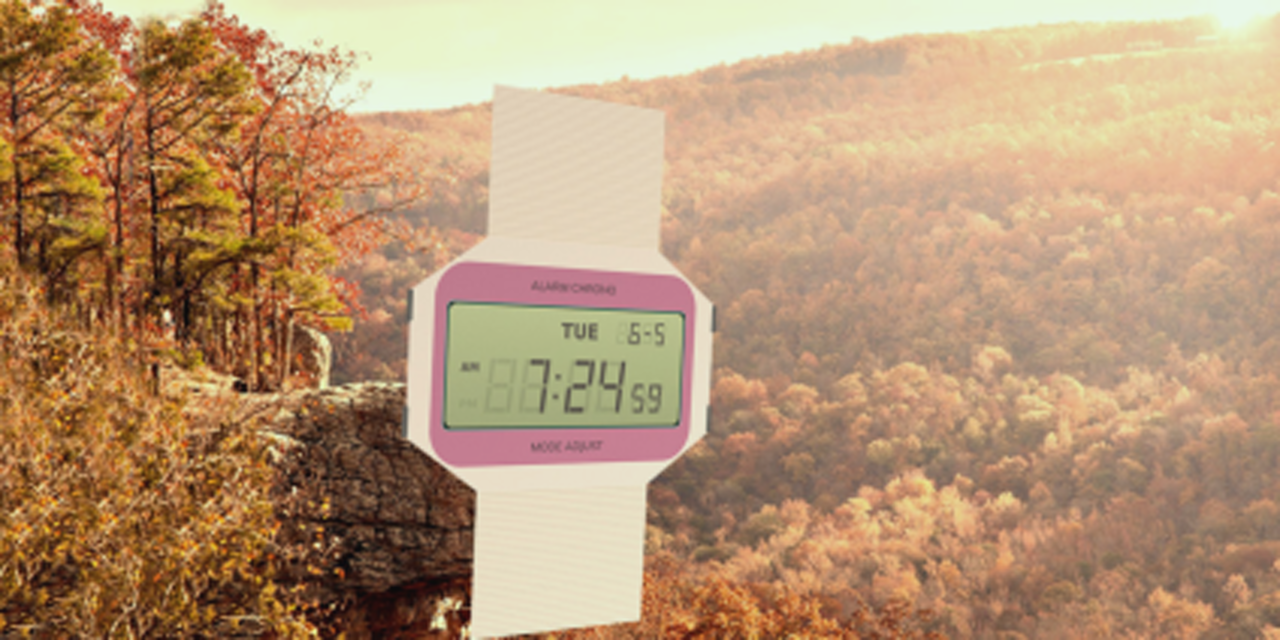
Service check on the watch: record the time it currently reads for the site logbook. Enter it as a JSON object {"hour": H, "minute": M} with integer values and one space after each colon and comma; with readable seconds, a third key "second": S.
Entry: {"hour": 7, "minute": 24, "second": 59}
